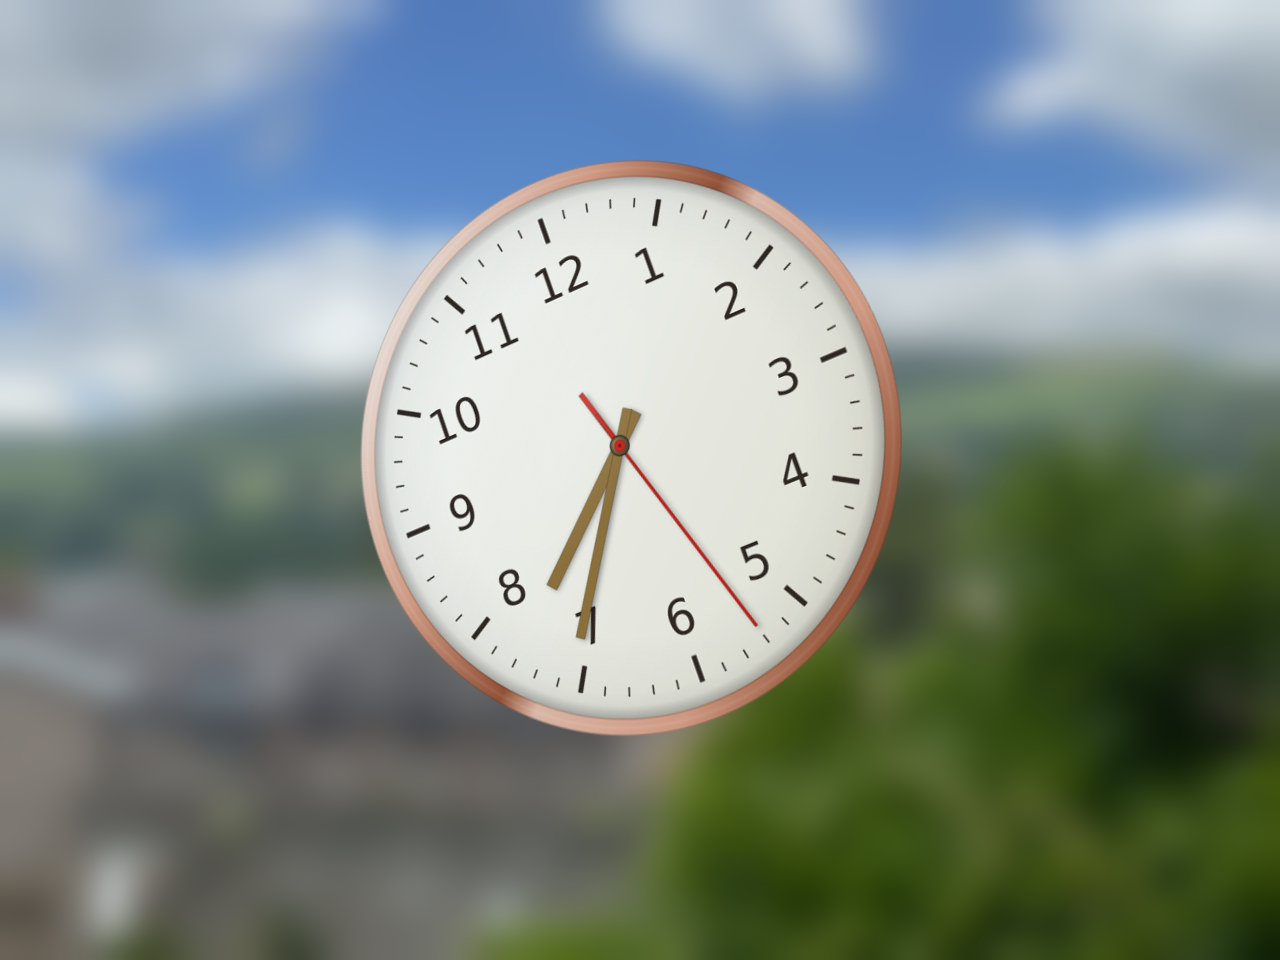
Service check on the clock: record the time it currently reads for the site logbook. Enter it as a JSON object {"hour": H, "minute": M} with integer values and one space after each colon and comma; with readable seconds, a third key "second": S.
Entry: {"hour": 7, "minute": 35, "second": 27}
